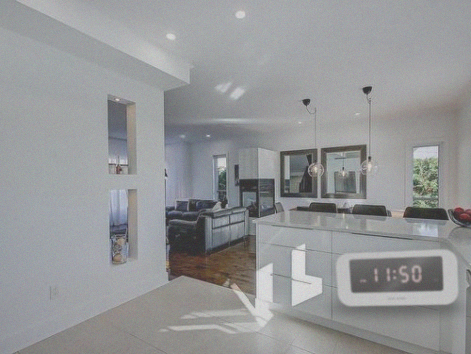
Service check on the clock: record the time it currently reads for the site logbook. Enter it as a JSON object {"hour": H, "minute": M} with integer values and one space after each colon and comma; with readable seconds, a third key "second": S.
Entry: {"hour": 11, "minute": 50}
